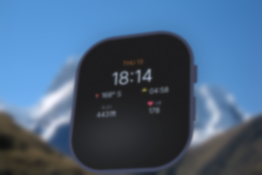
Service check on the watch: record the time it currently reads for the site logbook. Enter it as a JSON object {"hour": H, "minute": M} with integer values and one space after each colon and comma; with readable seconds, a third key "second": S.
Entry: {"hour": 18, "minute": 14}
